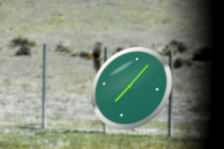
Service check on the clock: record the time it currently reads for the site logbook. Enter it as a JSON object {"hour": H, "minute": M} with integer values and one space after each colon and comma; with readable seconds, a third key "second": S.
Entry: {"hour": 7, "minute": 5}
